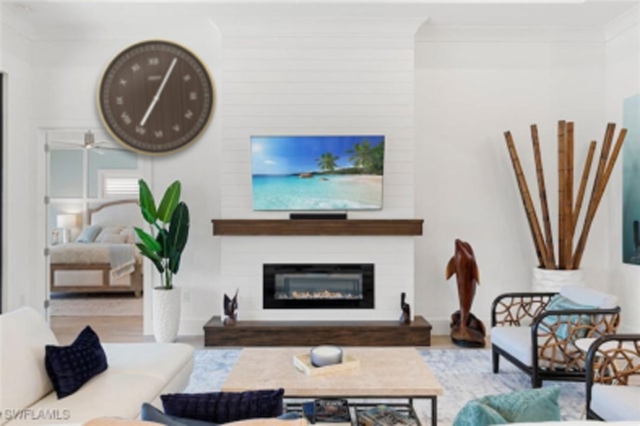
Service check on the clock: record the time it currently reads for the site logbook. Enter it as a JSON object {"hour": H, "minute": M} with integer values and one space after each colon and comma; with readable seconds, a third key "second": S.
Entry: {"hour": 7, "minute": 5}
